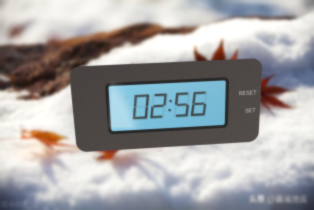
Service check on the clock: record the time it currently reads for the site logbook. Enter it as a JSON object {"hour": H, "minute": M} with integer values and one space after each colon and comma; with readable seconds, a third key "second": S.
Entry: {"hour": 2, "minute": 56}
